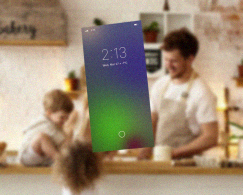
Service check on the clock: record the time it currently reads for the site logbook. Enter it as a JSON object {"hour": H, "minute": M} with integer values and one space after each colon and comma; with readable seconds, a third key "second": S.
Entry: {"hour": 2, "minute": 13}
